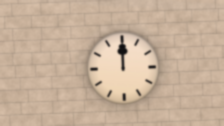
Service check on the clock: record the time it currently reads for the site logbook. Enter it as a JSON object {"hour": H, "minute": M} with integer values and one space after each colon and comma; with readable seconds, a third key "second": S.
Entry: {"hour": 12, "minute": 0}
